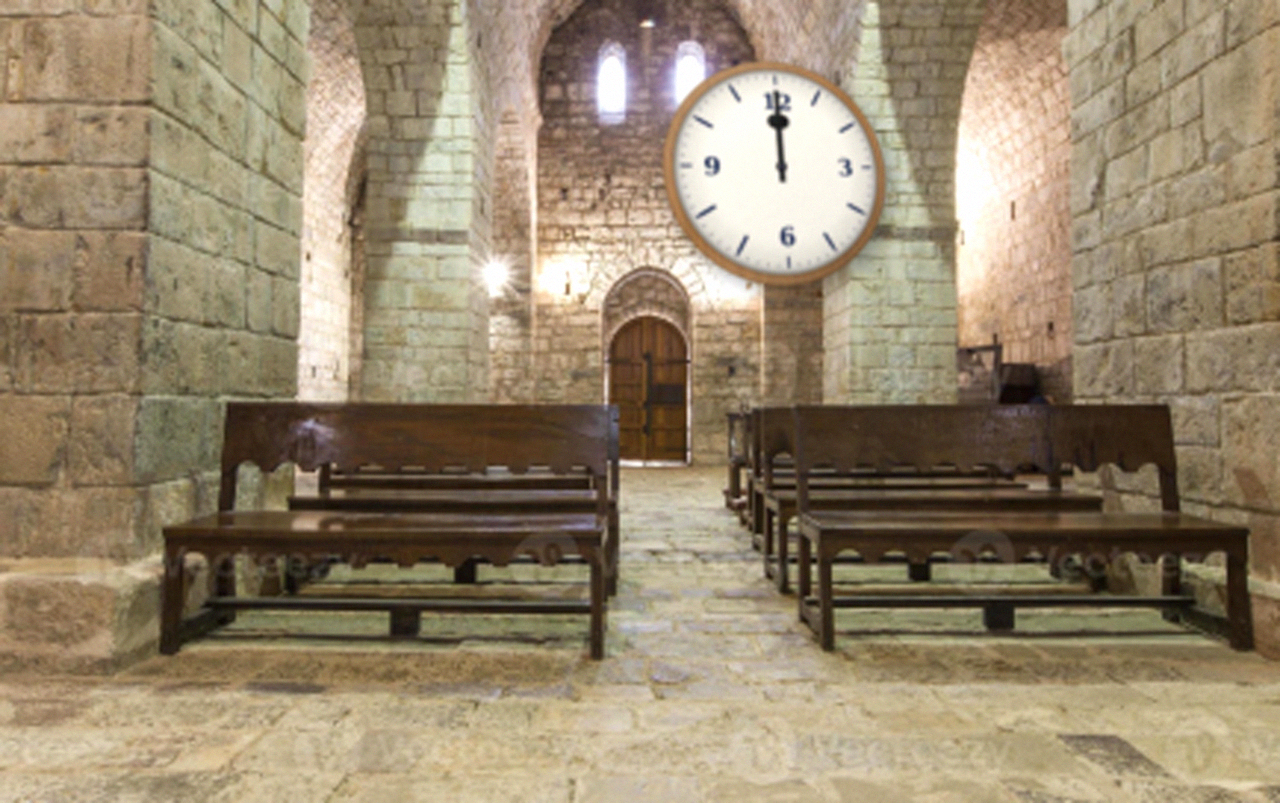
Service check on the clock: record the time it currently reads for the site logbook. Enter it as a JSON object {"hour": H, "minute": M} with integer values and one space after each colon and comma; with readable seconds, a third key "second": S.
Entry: {"hour": 12, "minute": 0}
